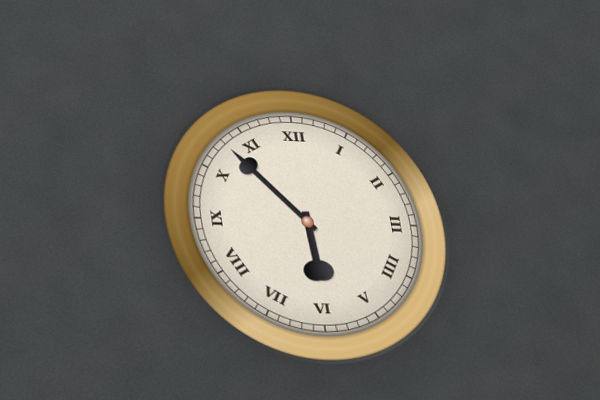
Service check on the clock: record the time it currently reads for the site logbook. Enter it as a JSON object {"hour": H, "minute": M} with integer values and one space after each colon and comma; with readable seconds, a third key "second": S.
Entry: {"hour": 5, "minute": 53}
